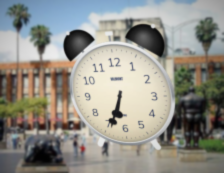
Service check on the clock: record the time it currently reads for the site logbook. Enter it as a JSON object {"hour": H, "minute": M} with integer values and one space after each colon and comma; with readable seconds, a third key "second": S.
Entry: {"hour": 6, "minute": 34}
